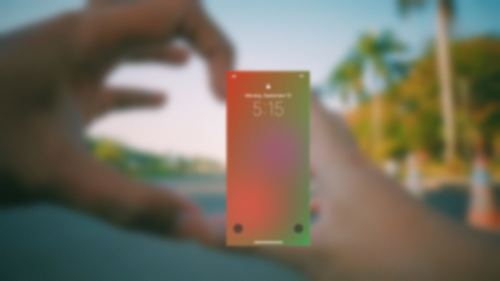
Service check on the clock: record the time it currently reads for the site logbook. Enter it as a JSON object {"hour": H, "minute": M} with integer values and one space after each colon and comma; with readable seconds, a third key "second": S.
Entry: {"hour": 5, "minute": 15}
